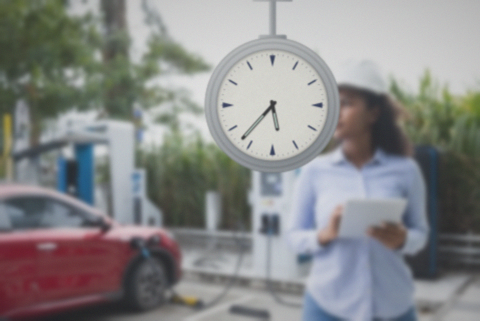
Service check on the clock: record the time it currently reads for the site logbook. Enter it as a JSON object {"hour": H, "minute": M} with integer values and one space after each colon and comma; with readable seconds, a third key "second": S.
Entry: {"hour": 5, "minute": 37}
